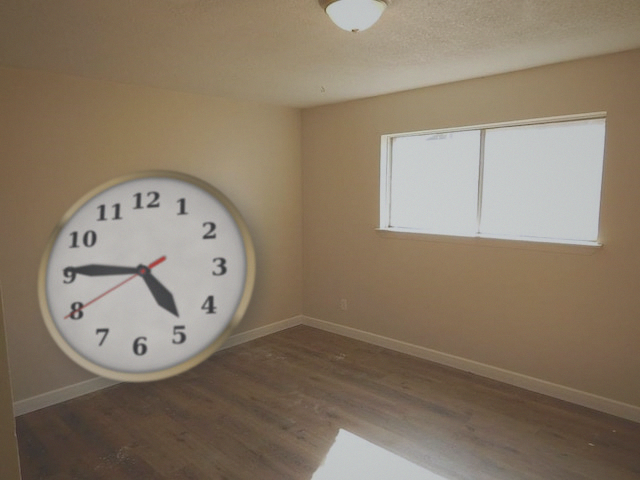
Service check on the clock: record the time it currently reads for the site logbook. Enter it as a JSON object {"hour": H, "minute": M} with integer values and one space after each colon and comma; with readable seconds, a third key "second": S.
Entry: {"hour": 4, "minute": 45, "second": 40}
